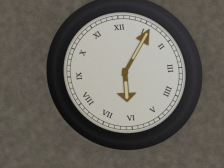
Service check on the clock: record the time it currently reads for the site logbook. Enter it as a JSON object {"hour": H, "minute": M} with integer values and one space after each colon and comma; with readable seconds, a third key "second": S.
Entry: {"hour": 6, "minute": 6}
